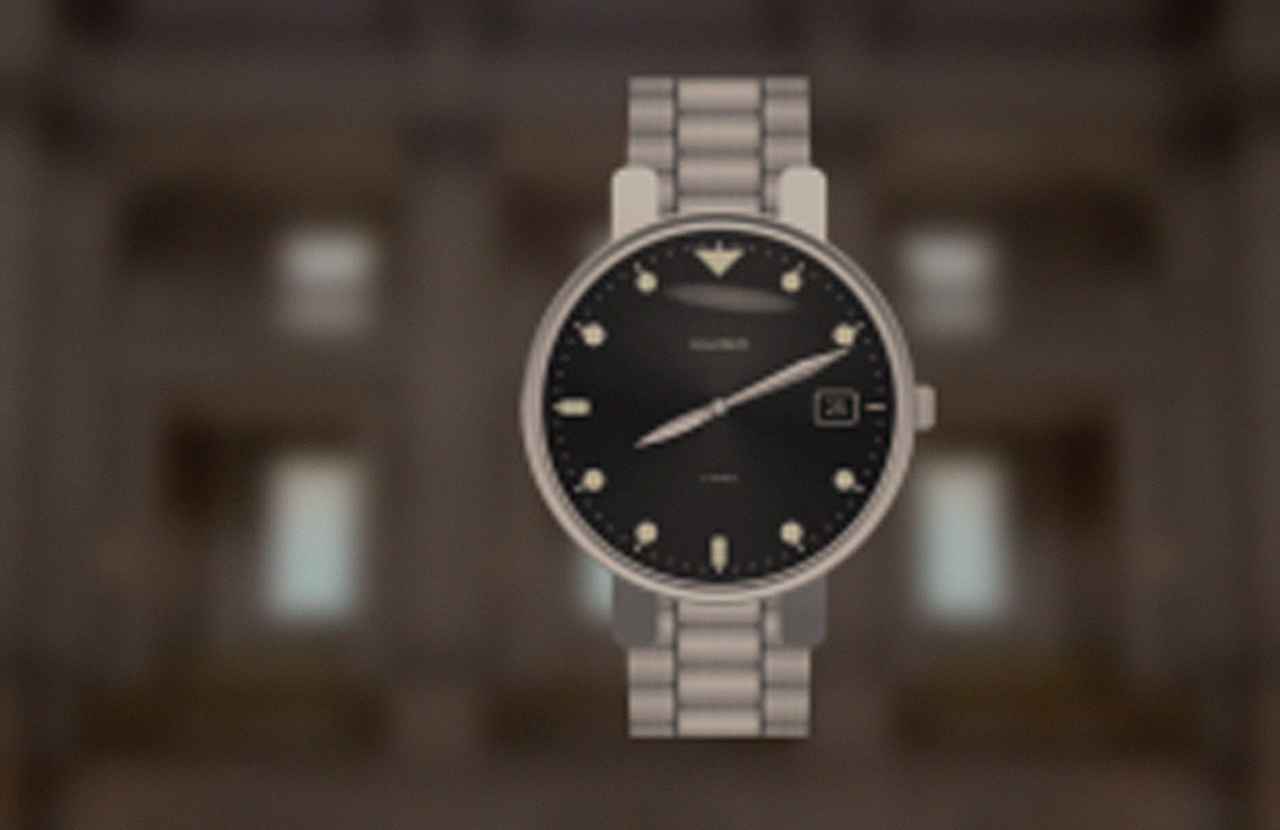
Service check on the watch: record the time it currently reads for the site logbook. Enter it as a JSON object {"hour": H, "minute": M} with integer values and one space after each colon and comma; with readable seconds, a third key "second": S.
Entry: {"hour": 8, "minute": 11}
